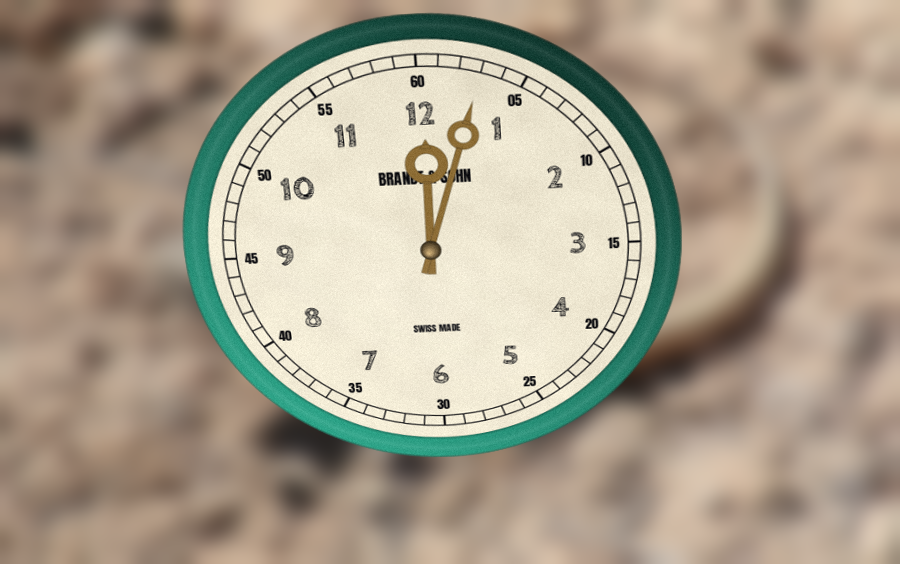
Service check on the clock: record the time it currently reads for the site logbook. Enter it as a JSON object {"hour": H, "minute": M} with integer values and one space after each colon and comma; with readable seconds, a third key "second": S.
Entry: {"hour": 12, "minute": 3}
